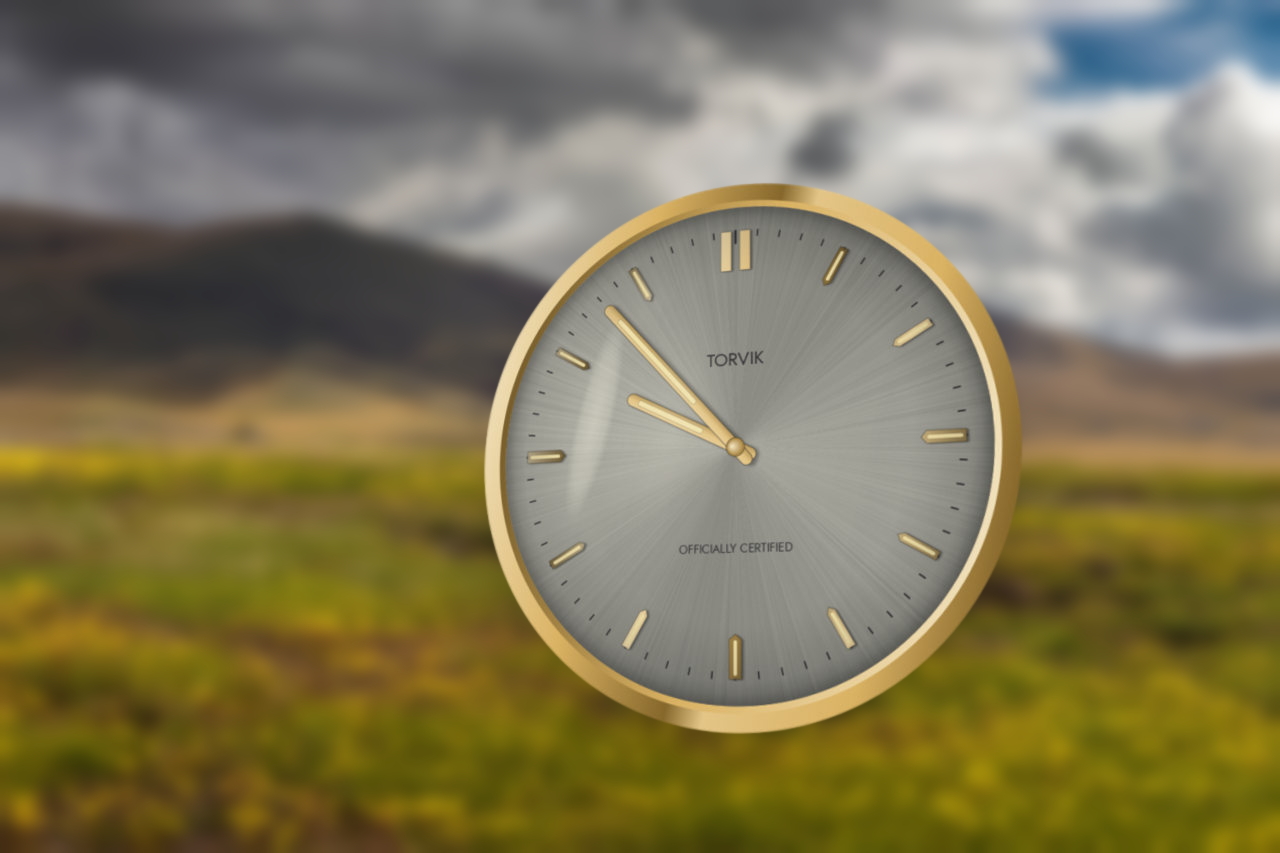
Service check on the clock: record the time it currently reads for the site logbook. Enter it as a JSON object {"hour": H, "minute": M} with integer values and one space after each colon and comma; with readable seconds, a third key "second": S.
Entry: {"hour": 9, "minute": 53}
